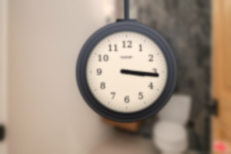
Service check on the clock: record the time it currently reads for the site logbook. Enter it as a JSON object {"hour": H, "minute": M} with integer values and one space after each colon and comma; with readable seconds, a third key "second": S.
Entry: {"hour": 3, "minute": 16}
